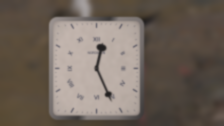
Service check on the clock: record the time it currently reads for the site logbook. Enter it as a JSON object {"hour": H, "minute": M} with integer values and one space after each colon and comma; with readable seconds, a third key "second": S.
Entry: {"hour": 12, "minute": 26}
